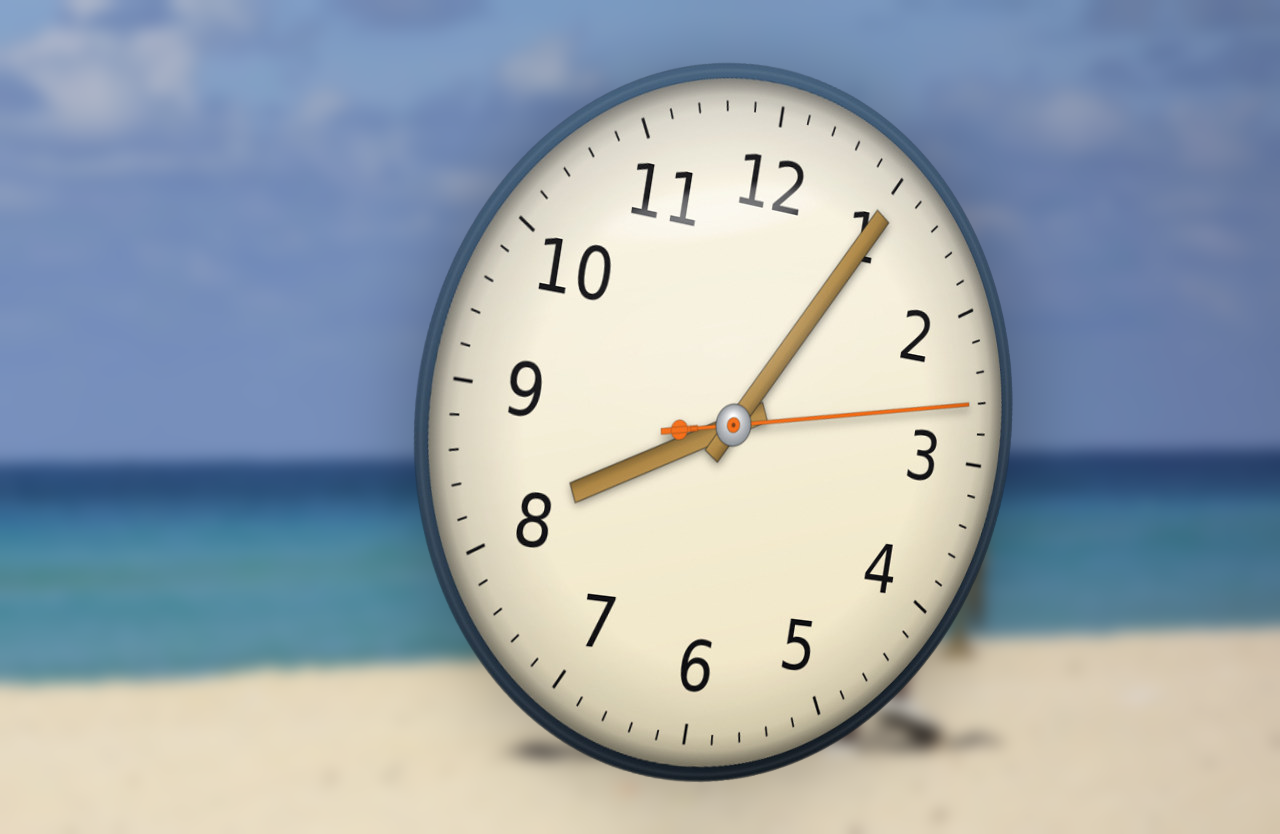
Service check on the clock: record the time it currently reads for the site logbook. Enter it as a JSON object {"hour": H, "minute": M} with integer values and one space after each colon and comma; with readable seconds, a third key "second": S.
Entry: {"hour": 8, "minute": 5, "second": 13}
